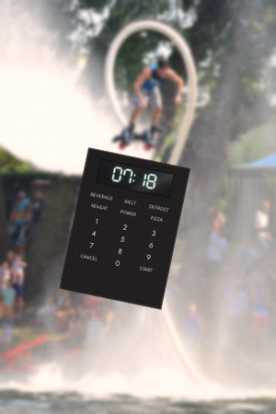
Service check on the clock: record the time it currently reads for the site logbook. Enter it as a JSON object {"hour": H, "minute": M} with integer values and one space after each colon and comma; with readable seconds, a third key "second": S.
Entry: {"hour": 7, "minute": 18}
